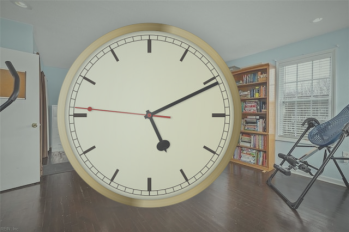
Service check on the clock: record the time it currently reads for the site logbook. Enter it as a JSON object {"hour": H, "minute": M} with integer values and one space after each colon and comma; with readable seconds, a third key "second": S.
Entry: {"hour": 5, "minute": 10, "second": 46}
